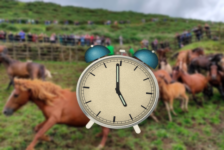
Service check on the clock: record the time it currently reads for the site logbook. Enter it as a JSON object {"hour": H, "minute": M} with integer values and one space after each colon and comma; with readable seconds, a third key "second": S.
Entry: {"hour": 4, "minute": 59}
